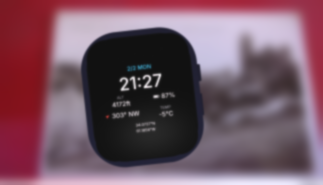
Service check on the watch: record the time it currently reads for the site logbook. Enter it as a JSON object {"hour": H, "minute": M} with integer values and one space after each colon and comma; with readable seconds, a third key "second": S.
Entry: {"hour": 21, "minute": 27}
